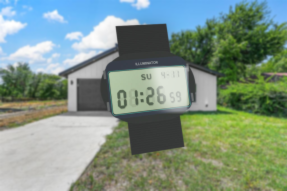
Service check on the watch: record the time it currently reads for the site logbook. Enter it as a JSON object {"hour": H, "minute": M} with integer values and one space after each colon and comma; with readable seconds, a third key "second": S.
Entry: {"hour": 1, "minute": 26, "second": 59}
